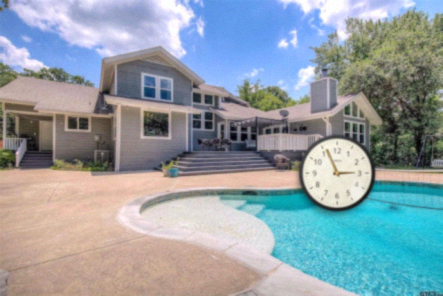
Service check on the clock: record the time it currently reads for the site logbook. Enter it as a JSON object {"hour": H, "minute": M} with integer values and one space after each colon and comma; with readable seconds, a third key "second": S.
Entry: {"hour": 2, "minute": 56}
